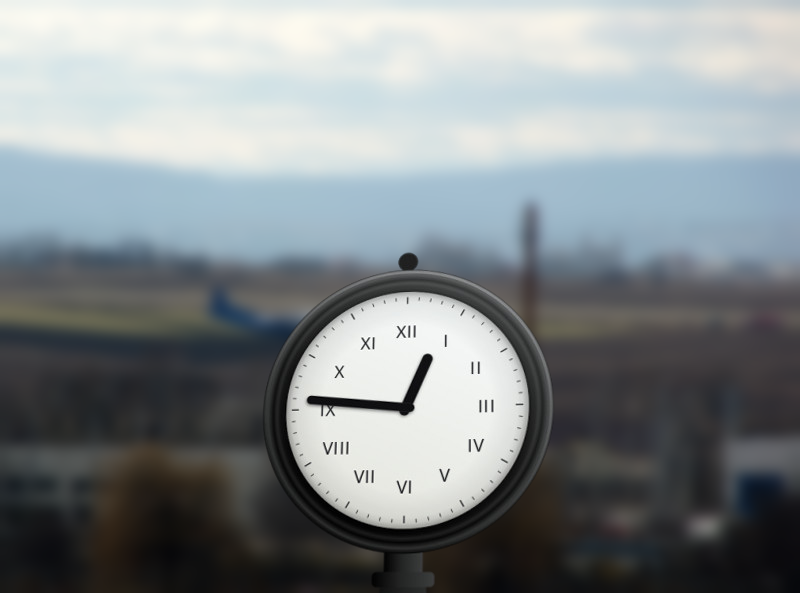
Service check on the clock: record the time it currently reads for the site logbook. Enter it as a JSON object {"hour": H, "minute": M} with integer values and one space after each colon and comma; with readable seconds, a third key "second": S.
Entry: {"hour": 12, "minute": 46}
